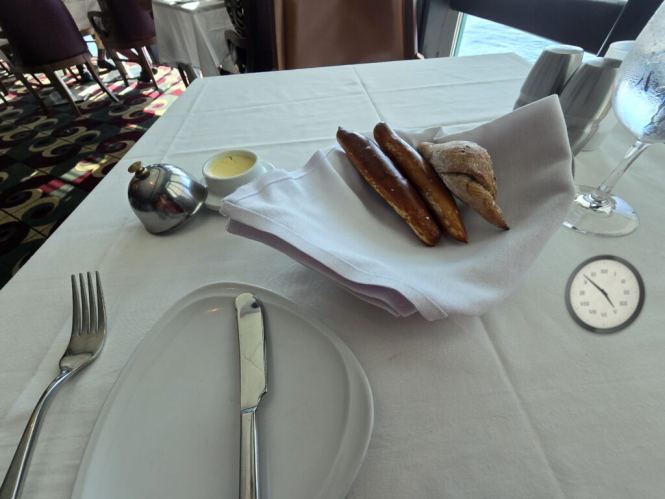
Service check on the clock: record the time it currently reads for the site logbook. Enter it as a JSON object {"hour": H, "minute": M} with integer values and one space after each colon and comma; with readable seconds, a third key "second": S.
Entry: {"hour": 4, "minute": 52}
